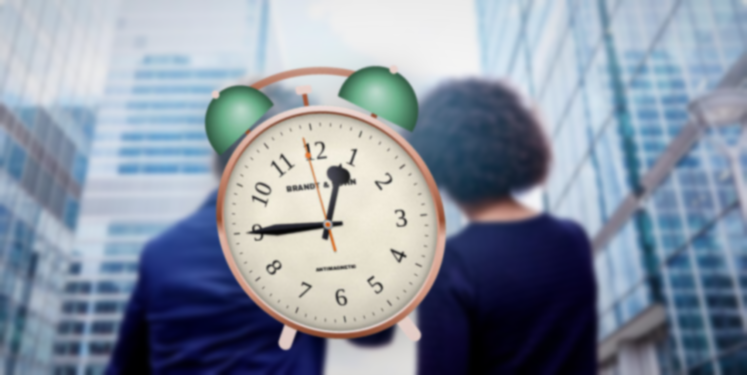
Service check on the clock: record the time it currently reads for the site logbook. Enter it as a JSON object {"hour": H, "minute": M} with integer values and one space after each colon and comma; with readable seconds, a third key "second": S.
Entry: {"hour": 12, "minute": 44, "second": 59}
